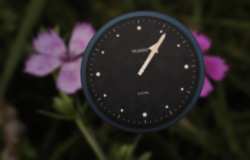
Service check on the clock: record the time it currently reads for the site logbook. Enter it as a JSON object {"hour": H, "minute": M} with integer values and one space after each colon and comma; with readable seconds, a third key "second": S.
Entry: {"hour": 1, "minute": 6}
